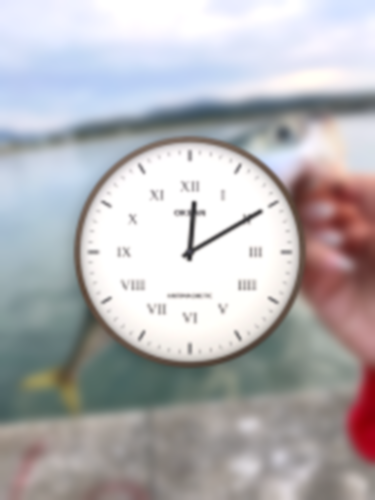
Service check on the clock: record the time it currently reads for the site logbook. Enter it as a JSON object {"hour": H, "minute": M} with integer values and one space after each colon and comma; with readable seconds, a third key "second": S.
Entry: {"hour": 12, "minute": 10}
